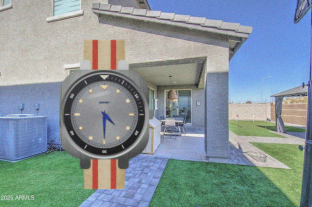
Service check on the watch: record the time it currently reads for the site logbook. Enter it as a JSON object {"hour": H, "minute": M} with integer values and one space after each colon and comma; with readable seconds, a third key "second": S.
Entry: {"hour": 4, "minute": 30}
